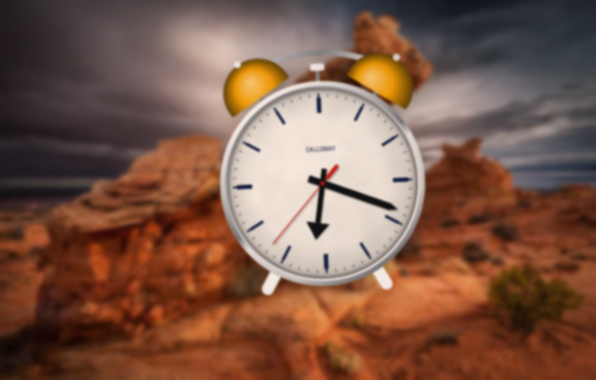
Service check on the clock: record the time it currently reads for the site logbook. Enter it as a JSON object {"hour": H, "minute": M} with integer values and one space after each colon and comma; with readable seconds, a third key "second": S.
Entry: {"hour": 6, "minute": 18, "second": 37}
